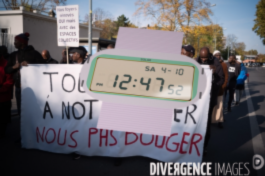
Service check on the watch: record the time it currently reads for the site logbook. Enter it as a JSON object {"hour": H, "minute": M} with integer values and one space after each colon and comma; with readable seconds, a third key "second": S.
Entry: {"hour": 12, "minute": 47, "second": 52}
